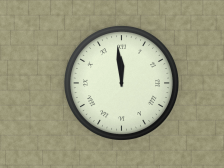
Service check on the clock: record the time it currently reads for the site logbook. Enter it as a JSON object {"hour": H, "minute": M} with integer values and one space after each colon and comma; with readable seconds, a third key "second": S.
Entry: {"hour": 11, "minute": 59}
